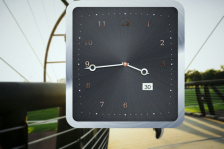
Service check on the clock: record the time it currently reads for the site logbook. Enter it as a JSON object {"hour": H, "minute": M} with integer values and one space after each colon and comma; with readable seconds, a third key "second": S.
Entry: {"hour": 3, "minute": 44}
